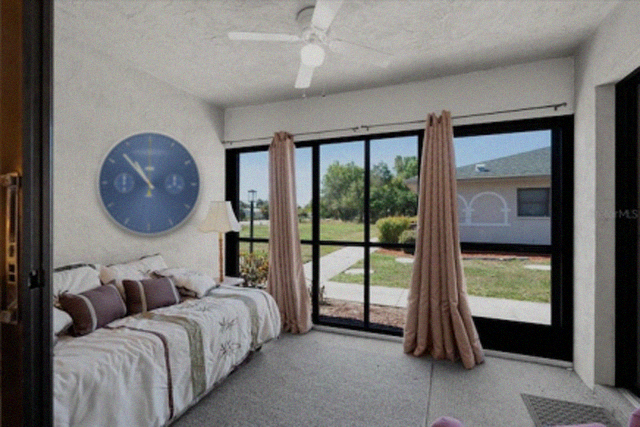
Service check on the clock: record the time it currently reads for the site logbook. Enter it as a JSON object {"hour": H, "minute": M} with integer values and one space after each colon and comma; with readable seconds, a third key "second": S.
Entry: {"hour": 10, "minute": 53}
